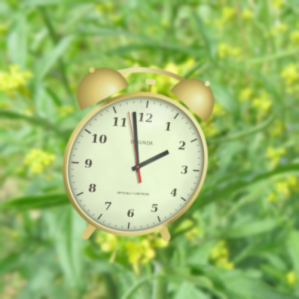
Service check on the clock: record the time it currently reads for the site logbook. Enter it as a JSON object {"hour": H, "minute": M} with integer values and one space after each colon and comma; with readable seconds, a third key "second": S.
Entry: {"hour": 1, "minute": 57, "second": 57}
